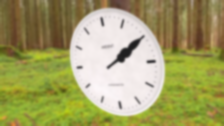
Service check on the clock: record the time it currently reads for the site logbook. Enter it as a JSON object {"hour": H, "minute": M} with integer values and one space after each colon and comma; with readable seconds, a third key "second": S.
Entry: {"hour": 2, "minute": 10}
